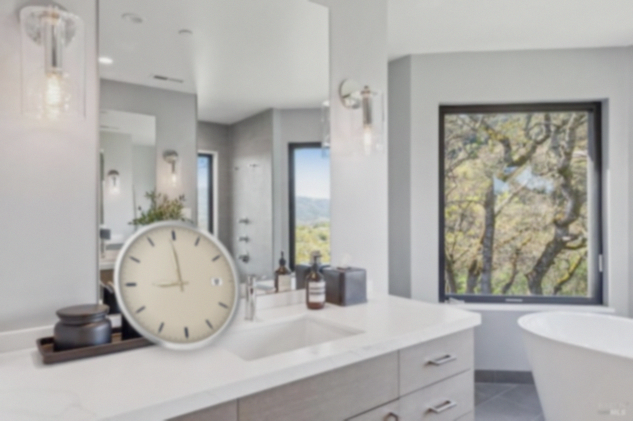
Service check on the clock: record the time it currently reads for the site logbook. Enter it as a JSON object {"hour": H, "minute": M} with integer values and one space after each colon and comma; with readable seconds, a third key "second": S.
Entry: {"hour": 8, "minute": 59}
